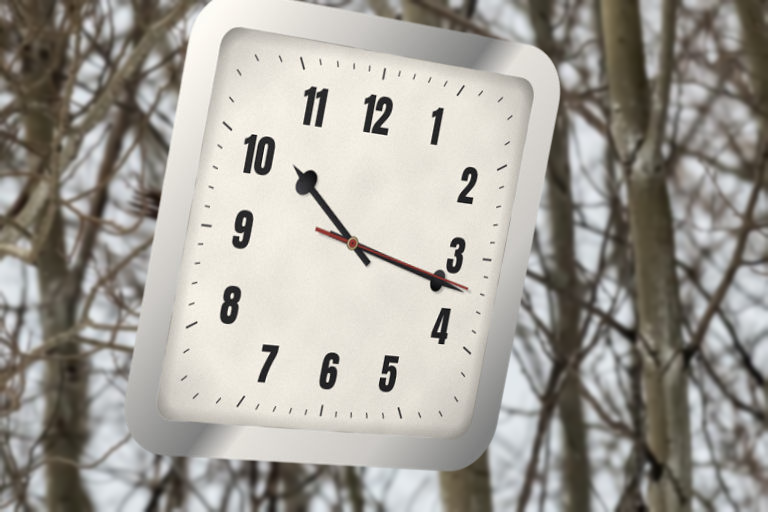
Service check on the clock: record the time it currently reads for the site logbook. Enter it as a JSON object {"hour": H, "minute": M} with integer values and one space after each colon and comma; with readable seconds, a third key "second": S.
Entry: {"hour": 10, "minute": 17, "second": 17}
